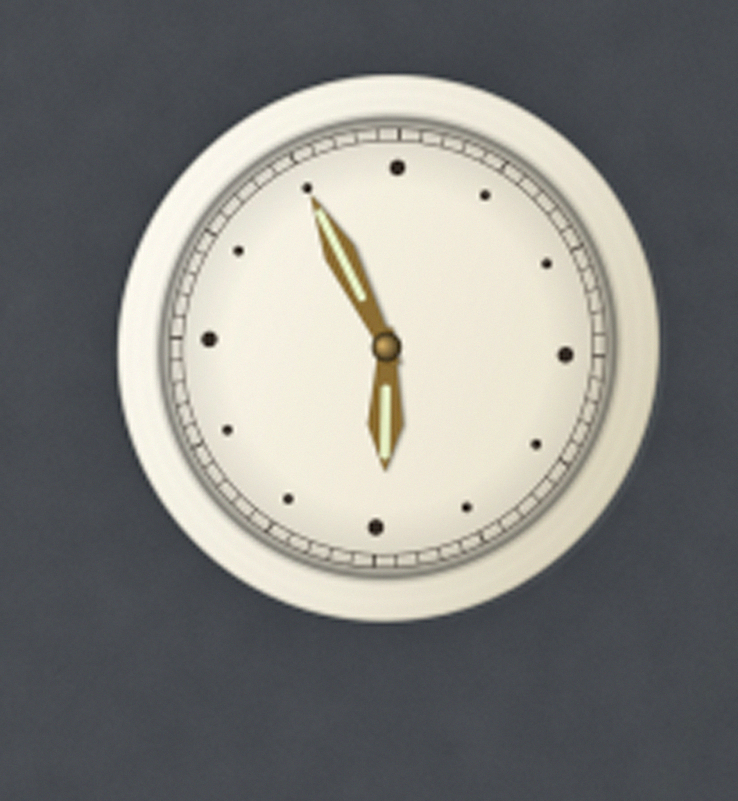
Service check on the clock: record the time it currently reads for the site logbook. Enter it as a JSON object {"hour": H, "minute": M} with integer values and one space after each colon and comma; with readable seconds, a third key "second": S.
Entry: {"hour": 5, "minute": 55}
